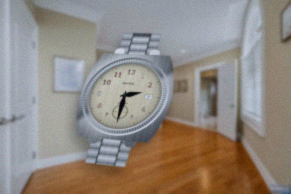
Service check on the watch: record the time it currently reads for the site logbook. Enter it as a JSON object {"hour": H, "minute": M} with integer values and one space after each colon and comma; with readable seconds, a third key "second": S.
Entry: {"hour": 2, "minute": 30}
